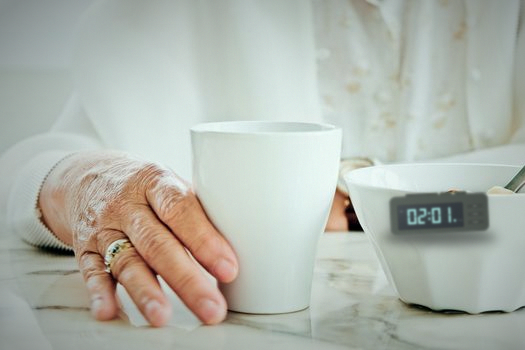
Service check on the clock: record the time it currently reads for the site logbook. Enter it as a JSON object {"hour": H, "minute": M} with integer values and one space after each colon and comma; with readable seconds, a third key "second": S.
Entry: {"hour": 2, "minute": 1}
